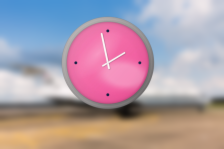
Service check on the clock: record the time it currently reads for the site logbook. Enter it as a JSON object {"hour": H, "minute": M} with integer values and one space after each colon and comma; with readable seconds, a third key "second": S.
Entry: {"hour": 1, "minute": 58}
